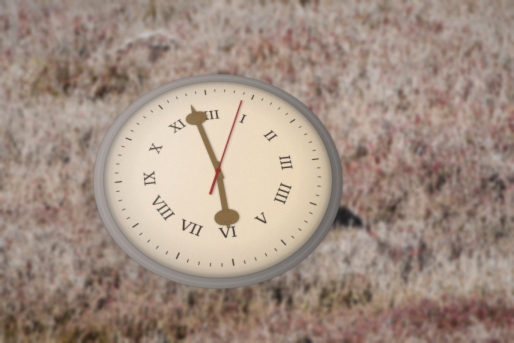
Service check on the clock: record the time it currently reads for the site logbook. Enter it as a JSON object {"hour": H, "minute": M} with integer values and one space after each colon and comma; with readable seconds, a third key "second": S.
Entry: {"hour": 5, "minute": 58, "second": 4}
